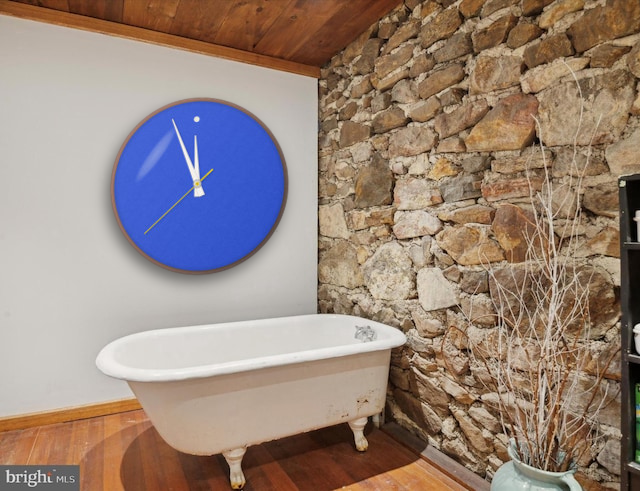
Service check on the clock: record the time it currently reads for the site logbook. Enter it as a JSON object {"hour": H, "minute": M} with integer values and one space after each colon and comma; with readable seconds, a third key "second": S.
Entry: {"hour": 11, "minute": 56, "second": 38}
